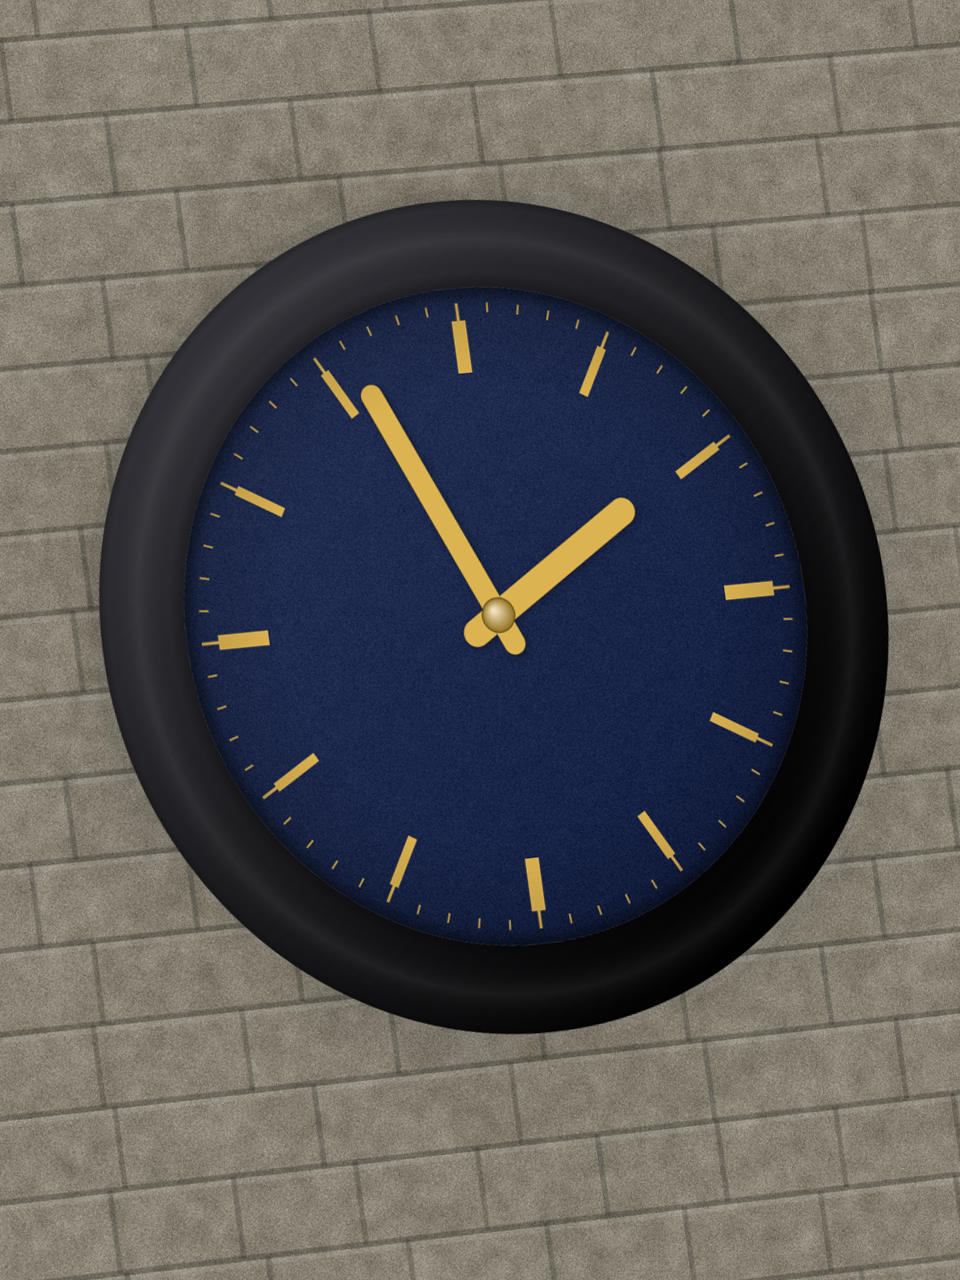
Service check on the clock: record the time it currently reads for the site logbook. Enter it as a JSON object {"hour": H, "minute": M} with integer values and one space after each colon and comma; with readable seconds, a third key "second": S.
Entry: {"hour": 1, "minute": 56}
